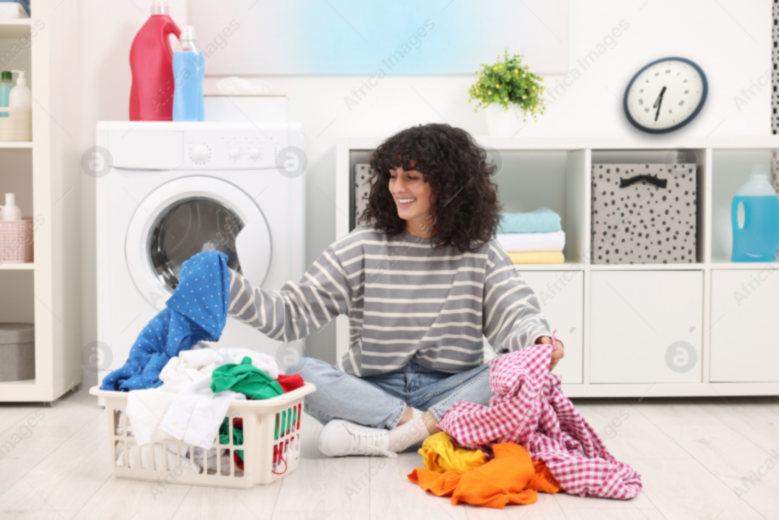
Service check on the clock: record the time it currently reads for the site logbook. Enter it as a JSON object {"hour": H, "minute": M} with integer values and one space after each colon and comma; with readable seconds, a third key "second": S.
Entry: {"hour": 6, "minute": 30}
